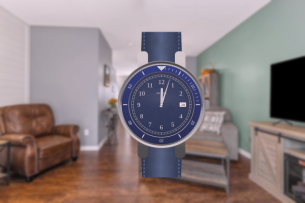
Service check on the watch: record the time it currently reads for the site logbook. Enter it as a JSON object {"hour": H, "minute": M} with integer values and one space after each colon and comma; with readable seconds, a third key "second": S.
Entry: {"hour": 12, "minute": 3}
